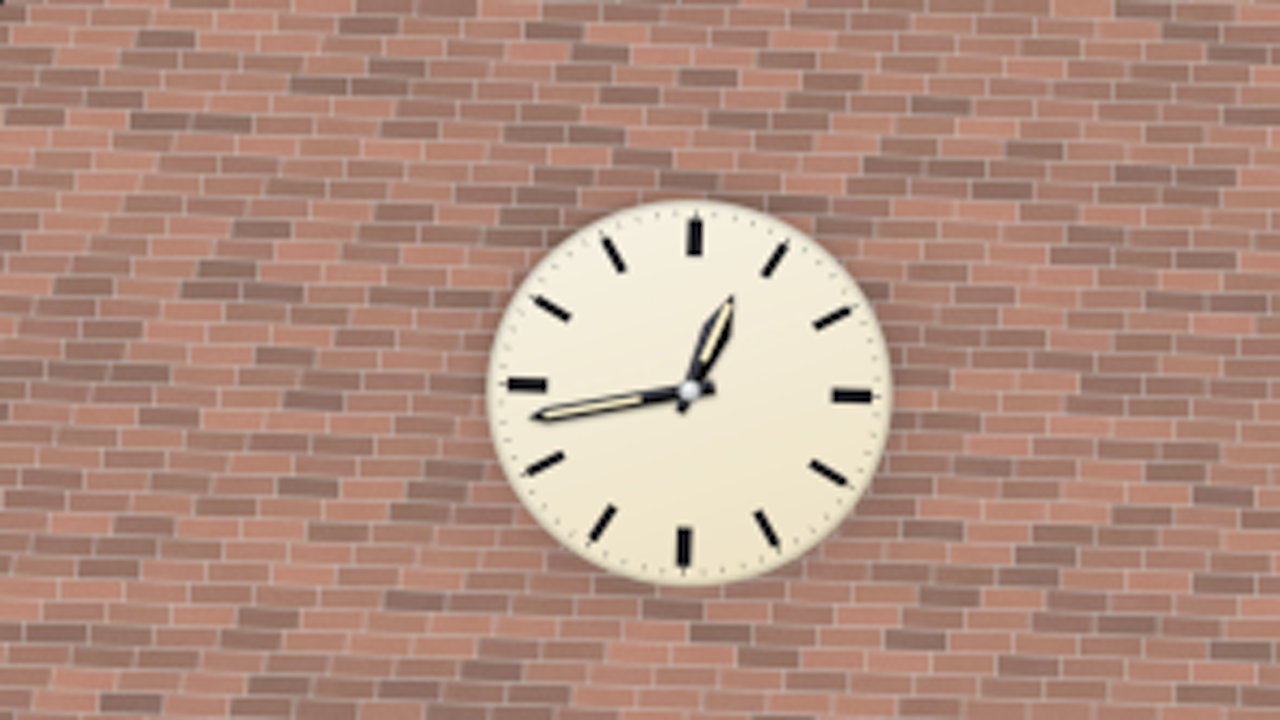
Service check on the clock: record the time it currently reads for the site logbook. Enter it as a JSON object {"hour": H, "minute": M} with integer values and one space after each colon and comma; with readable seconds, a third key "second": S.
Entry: {"hour": 12, "minute": 43}
